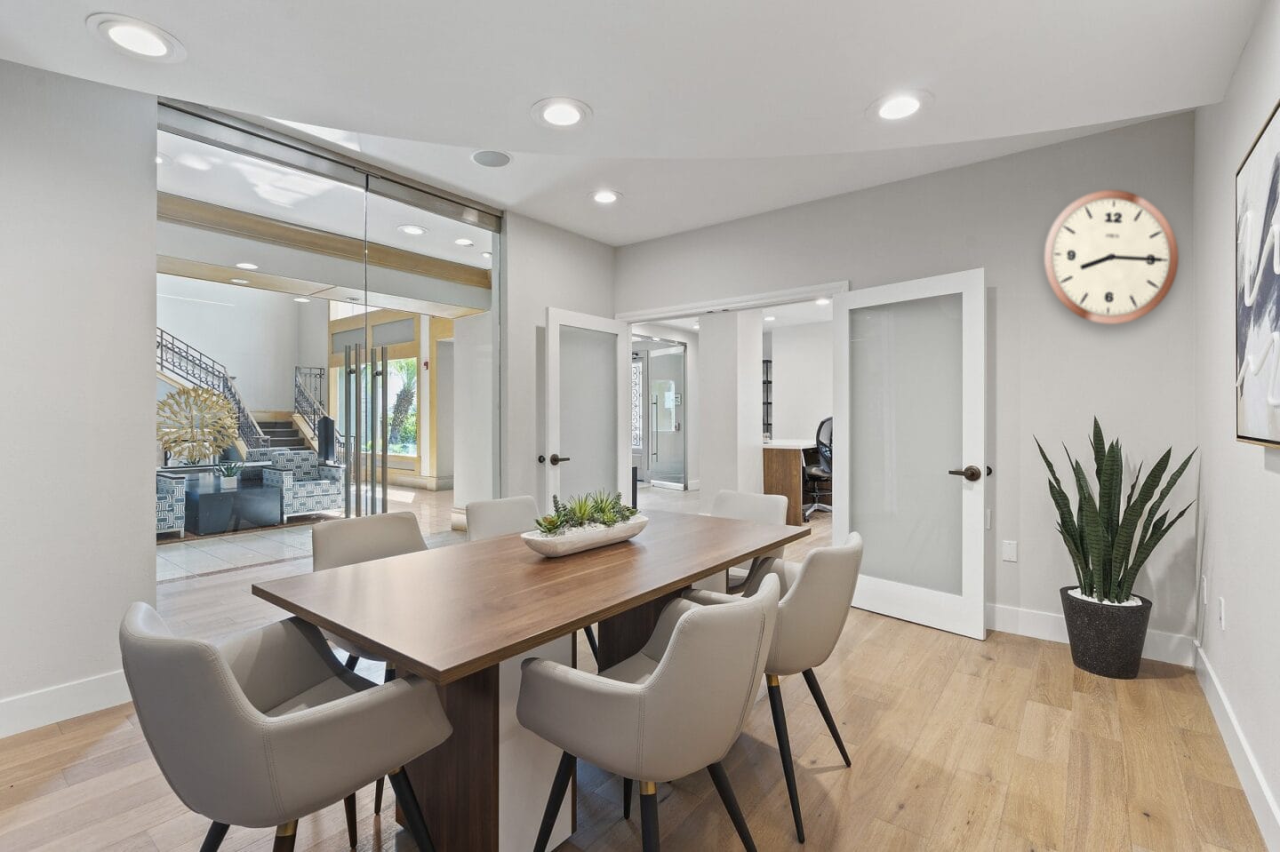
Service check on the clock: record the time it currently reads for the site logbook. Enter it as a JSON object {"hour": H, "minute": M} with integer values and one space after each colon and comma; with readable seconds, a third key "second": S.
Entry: {"hour": 8, "minute": 15}
